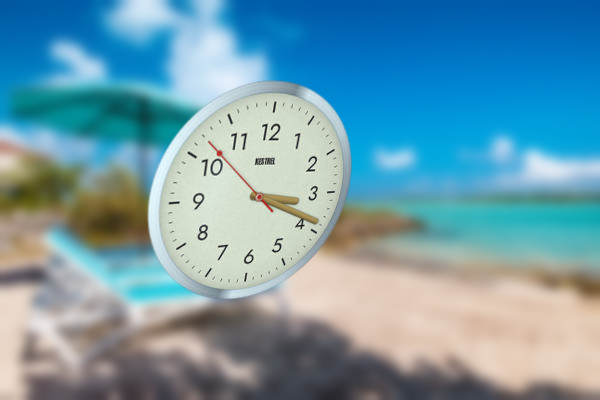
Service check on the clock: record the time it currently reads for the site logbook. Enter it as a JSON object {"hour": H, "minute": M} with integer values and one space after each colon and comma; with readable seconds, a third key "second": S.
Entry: {"hour": 3, "minute": 18, "second": 52}
